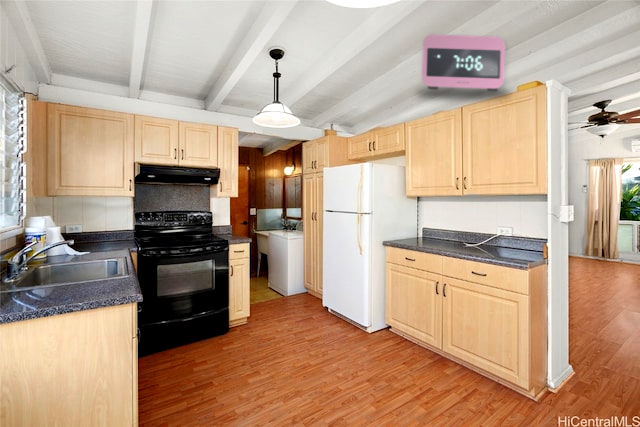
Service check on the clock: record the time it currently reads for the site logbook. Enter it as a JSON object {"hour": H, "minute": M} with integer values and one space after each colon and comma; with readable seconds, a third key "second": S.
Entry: {"hour": 7, "minute": 6}
